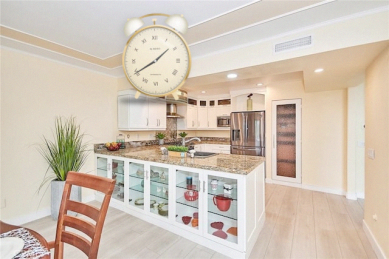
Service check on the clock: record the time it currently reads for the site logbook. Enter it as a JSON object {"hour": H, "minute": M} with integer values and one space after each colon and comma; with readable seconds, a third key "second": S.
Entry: {"hour": 1, "minute": 40}
